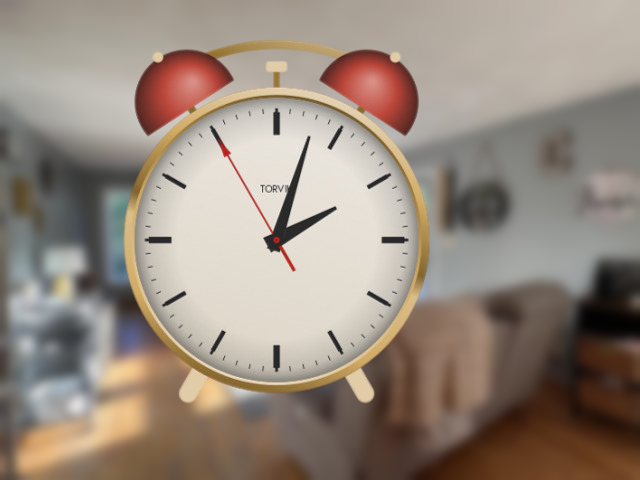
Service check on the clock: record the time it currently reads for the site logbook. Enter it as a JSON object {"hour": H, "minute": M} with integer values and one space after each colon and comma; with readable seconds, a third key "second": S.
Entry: {"hour": 2, "minute": 2, "second": 55}
